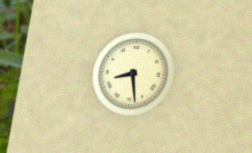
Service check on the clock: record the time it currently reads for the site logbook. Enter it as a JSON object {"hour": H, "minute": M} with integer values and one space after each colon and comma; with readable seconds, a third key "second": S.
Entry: {"hour": 8, "minute": 28}
